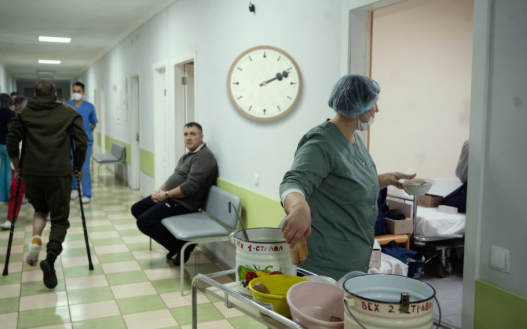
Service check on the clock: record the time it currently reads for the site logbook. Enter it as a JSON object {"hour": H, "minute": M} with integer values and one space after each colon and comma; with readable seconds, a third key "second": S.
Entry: {"hour": 2, "minute": 11}
